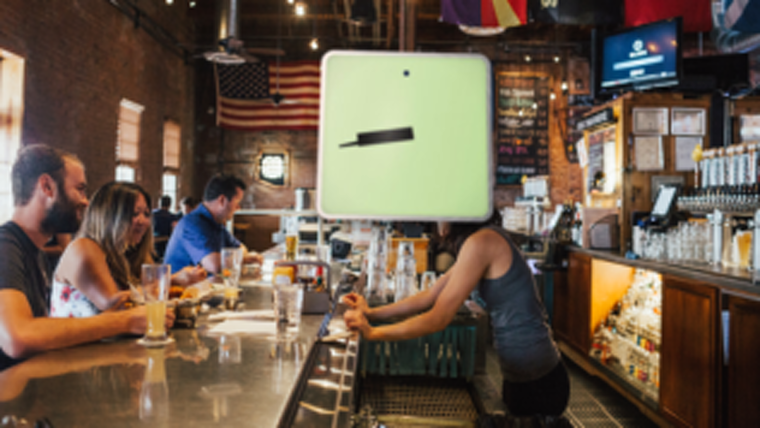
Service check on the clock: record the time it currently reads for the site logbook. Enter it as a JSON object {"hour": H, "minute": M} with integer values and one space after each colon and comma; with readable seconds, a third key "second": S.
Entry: {"hour": 8, "minute": 43}
